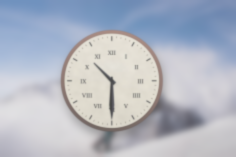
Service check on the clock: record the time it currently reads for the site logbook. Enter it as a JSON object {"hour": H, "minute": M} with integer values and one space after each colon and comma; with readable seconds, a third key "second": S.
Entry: {"hour": 10, "minute": 30}
